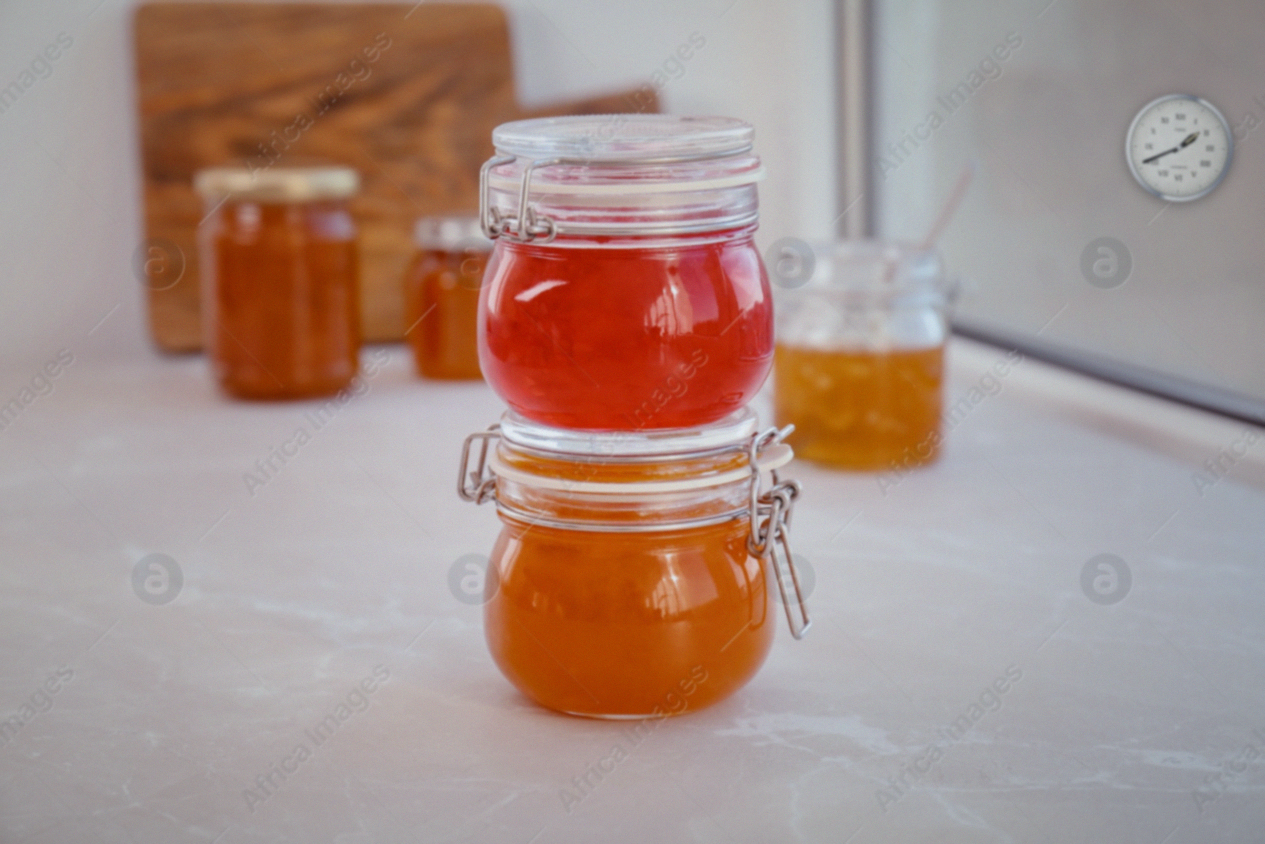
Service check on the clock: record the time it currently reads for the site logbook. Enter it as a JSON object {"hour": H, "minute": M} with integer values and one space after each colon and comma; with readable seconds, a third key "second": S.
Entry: {"hour": 1, "minute": 41}
